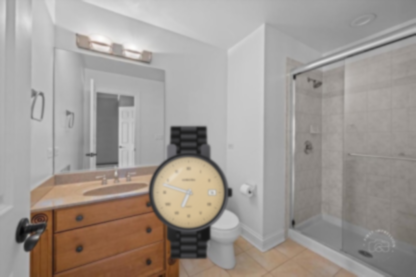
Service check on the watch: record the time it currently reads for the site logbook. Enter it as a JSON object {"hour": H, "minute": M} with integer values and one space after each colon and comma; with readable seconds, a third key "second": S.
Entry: {"hour": 6, "minute": 48}
